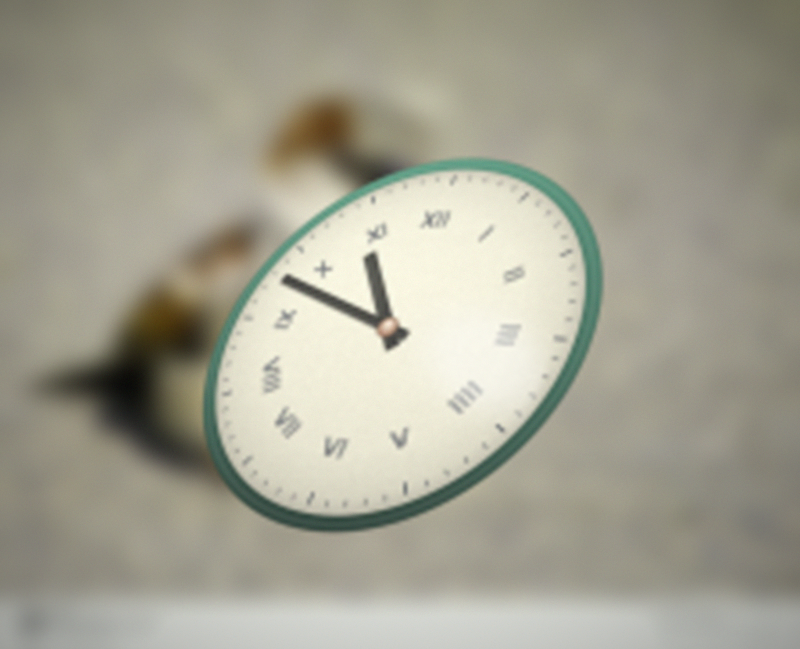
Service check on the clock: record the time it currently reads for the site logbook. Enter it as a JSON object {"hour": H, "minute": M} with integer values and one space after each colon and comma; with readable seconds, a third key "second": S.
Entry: {"hour": 10, "minute": 48}
